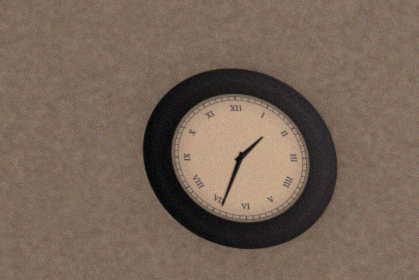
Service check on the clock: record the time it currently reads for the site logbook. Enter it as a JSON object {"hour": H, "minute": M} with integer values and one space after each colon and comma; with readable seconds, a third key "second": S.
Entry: {"hour": 1, "minute": 34}
